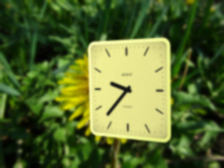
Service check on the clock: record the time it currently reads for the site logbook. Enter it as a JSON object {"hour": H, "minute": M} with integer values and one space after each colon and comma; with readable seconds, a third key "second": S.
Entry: {"hour": 9, "minute": 37}
